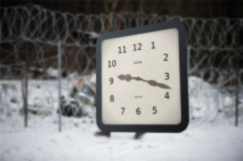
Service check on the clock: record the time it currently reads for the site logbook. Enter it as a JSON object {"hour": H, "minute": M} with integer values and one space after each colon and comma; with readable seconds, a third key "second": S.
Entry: {"hour": 9, "minute": 18}
